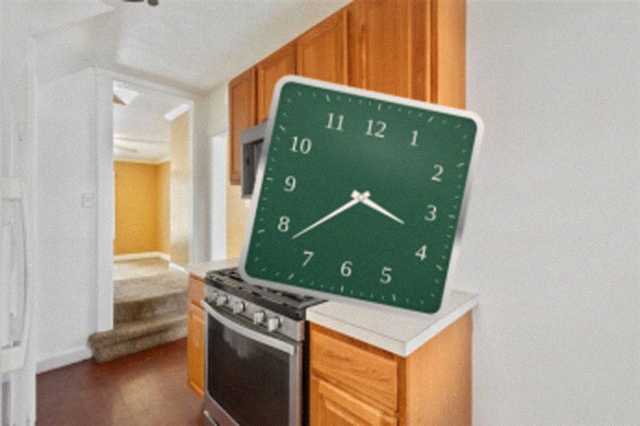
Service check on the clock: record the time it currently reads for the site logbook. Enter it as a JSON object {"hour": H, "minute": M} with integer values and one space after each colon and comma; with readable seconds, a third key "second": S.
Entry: {"hour": 3, "minute": 38}
